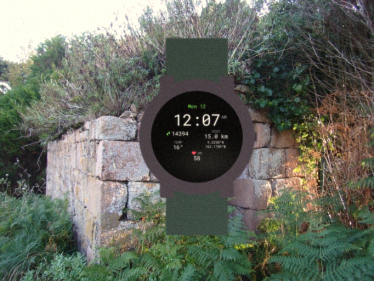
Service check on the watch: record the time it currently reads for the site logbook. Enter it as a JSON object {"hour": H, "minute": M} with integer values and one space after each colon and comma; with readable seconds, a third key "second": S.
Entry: {"hour": 12, "minute": 7}
